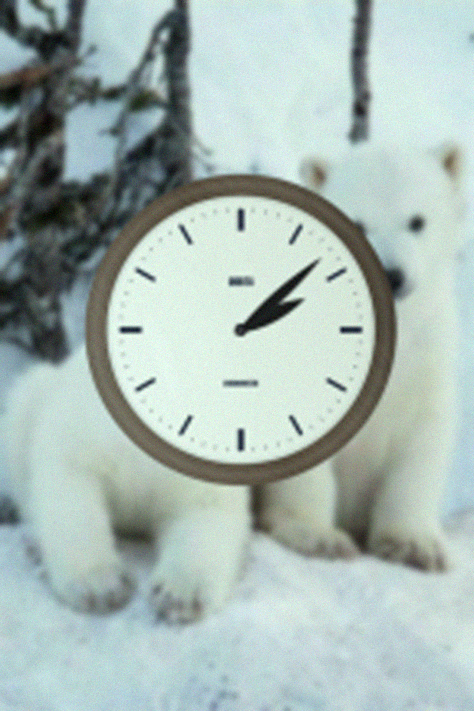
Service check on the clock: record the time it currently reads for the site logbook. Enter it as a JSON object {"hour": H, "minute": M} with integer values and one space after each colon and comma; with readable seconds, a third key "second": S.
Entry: {"hour": 2, "minute": 8}
